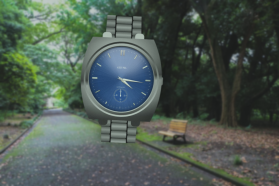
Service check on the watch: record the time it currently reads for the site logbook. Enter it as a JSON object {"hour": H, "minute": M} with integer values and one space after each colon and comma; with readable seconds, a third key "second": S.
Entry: {"hour": 4, "minute": 16}
